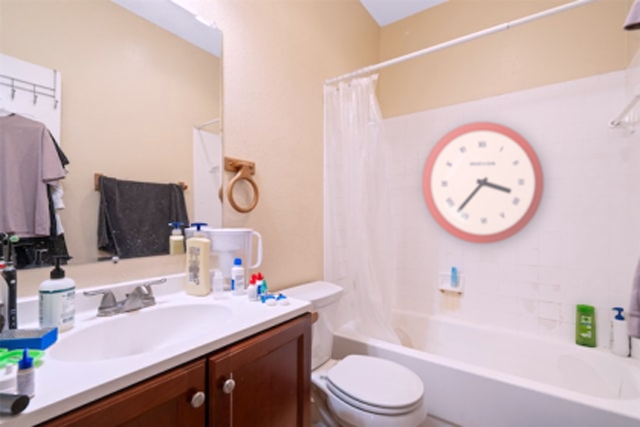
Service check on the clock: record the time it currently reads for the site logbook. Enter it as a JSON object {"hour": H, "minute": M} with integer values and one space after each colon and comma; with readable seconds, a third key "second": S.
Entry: {"hour": 3, "minute": 37}
